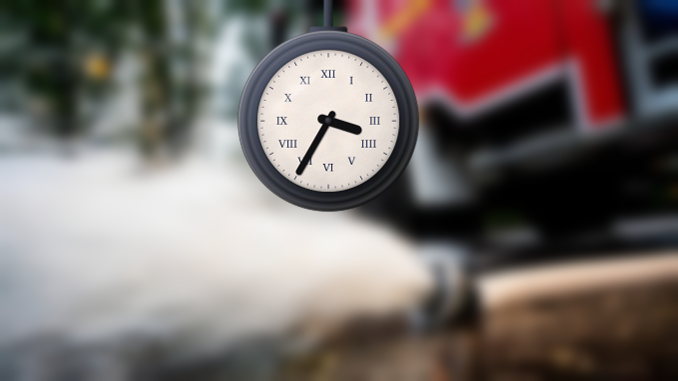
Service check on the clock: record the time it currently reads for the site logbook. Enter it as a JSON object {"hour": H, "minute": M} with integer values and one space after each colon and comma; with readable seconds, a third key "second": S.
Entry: {"hour": 3, "minute": 35}
